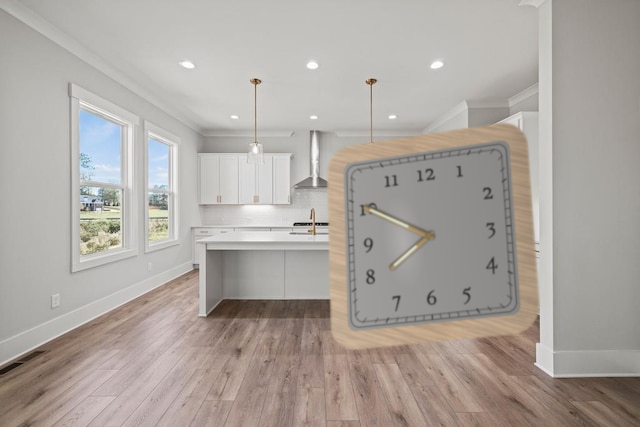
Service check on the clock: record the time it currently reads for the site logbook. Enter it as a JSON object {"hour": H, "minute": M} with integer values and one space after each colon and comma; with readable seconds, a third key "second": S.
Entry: {"hour": 7, "minute": 50}
